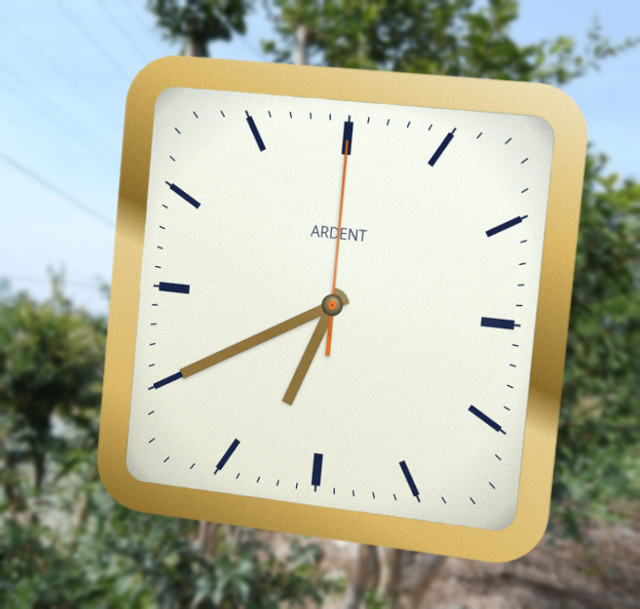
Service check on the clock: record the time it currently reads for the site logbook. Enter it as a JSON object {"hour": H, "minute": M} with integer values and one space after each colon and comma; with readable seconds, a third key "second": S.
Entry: {"hour": 6, "minute": 40, "second": 0}
